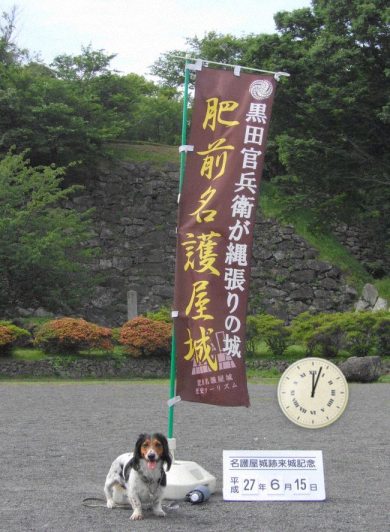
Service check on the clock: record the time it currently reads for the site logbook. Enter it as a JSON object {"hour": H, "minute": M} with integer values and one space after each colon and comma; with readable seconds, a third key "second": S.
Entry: {"hour": 12, "minute": 3}
